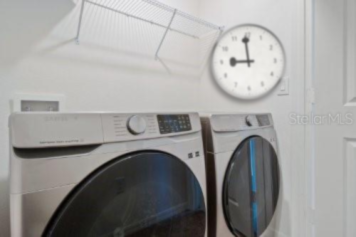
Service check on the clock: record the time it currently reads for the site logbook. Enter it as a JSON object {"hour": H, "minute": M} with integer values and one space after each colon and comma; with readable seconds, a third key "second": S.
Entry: {"hour": 8, "minute": 59}
